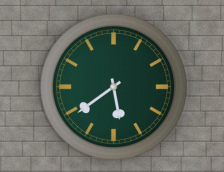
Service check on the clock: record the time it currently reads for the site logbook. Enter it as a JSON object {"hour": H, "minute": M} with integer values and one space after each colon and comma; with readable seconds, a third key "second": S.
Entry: {"hour": 5, "minute": 39}
